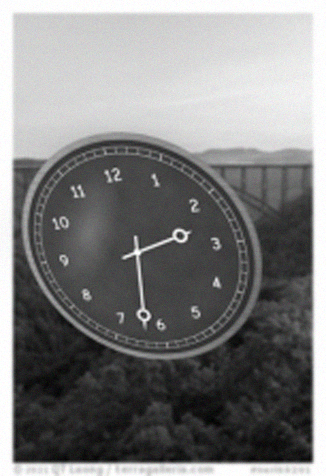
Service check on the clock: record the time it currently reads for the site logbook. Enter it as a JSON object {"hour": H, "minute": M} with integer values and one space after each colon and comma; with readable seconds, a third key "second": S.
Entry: {"hour": 2, "minute": 32}
